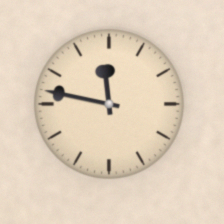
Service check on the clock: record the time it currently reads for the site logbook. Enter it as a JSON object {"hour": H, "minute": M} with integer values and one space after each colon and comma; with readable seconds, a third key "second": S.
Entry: {"hour": 11, "minute": 47}
